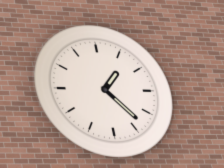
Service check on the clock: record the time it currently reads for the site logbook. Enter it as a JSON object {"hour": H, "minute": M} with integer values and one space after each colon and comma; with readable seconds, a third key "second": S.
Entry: {"hour": 1, "minute": 23}
